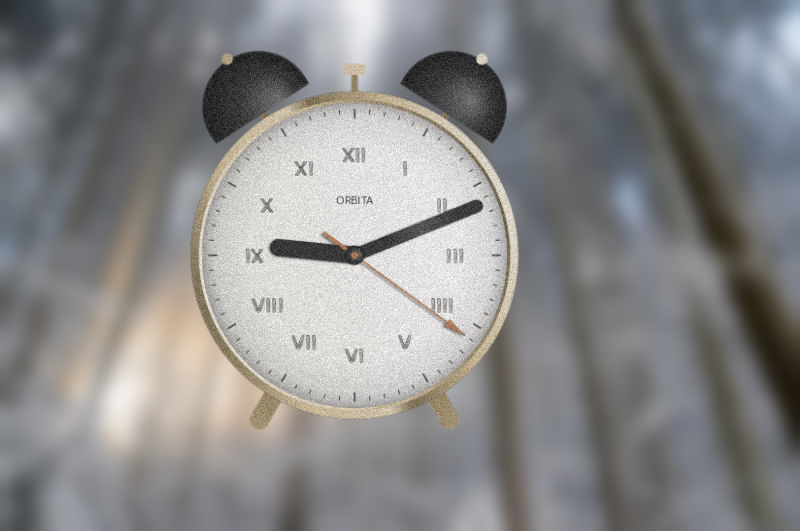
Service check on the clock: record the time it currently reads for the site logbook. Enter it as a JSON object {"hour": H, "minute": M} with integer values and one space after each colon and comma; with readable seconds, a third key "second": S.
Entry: {"hour": 9, "minute": 11, "second": 21}
